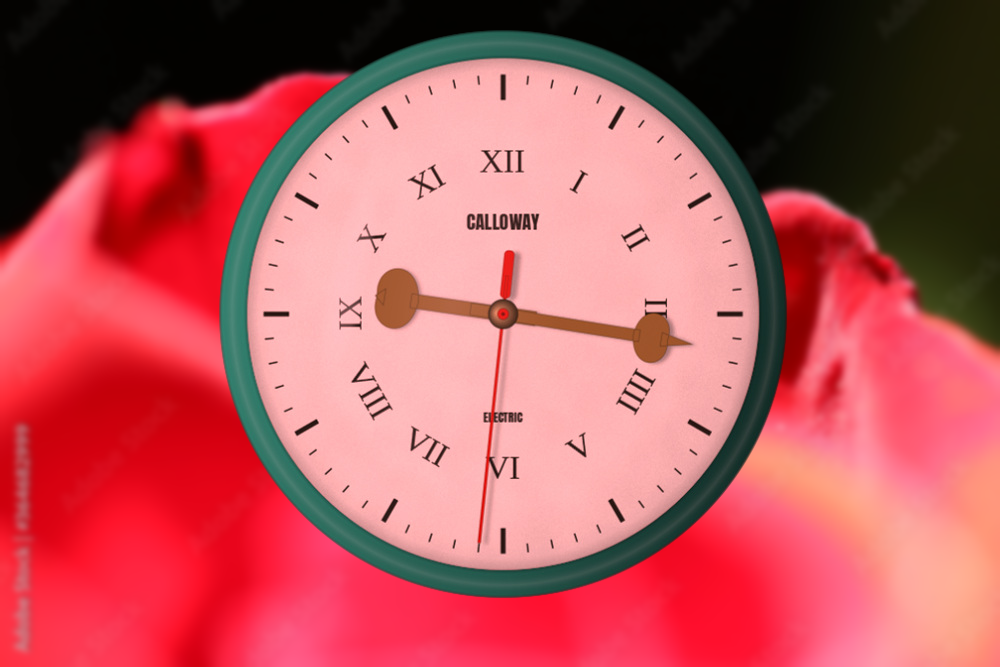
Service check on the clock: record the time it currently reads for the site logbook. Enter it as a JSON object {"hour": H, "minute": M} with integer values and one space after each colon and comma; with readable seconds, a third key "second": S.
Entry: {"hour": 9, "minute": 16, "second": 31}
